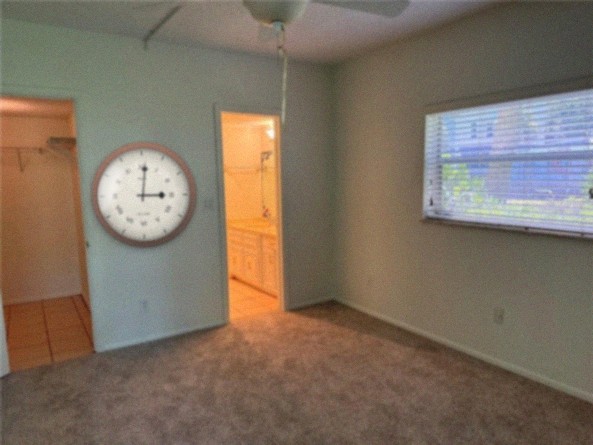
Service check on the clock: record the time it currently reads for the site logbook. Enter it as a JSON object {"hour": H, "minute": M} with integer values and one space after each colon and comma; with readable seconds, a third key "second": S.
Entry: {"hour": 3, "minute": 1}
